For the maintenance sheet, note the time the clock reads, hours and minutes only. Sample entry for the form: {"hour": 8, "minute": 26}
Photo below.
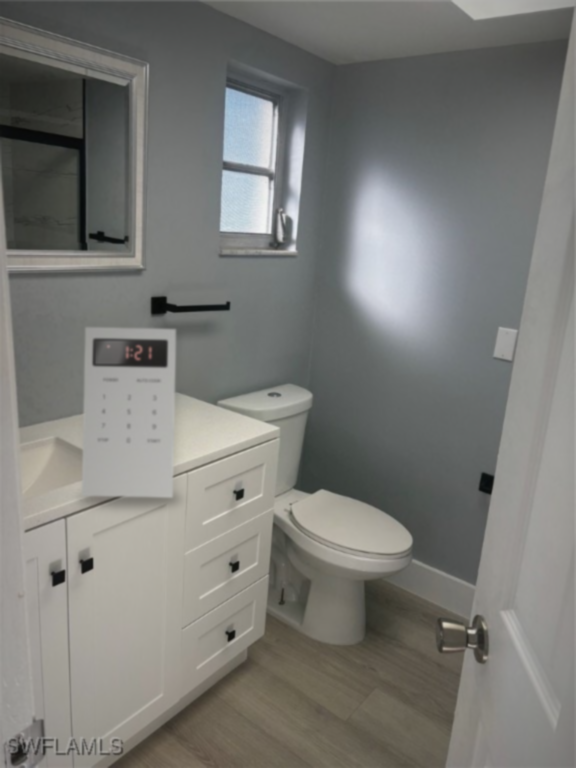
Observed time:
{"hour": 1, "minute": 21}
